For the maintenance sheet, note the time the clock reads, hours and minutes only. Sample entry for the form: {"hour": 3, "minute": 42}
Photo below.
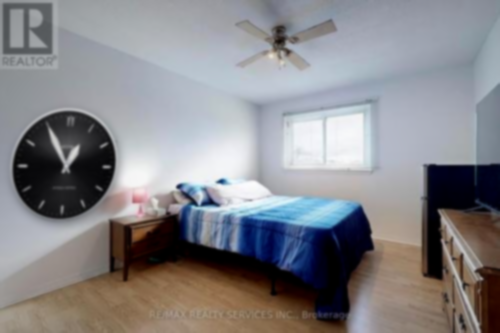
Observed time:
{"hour": 12, "minute": 55}
